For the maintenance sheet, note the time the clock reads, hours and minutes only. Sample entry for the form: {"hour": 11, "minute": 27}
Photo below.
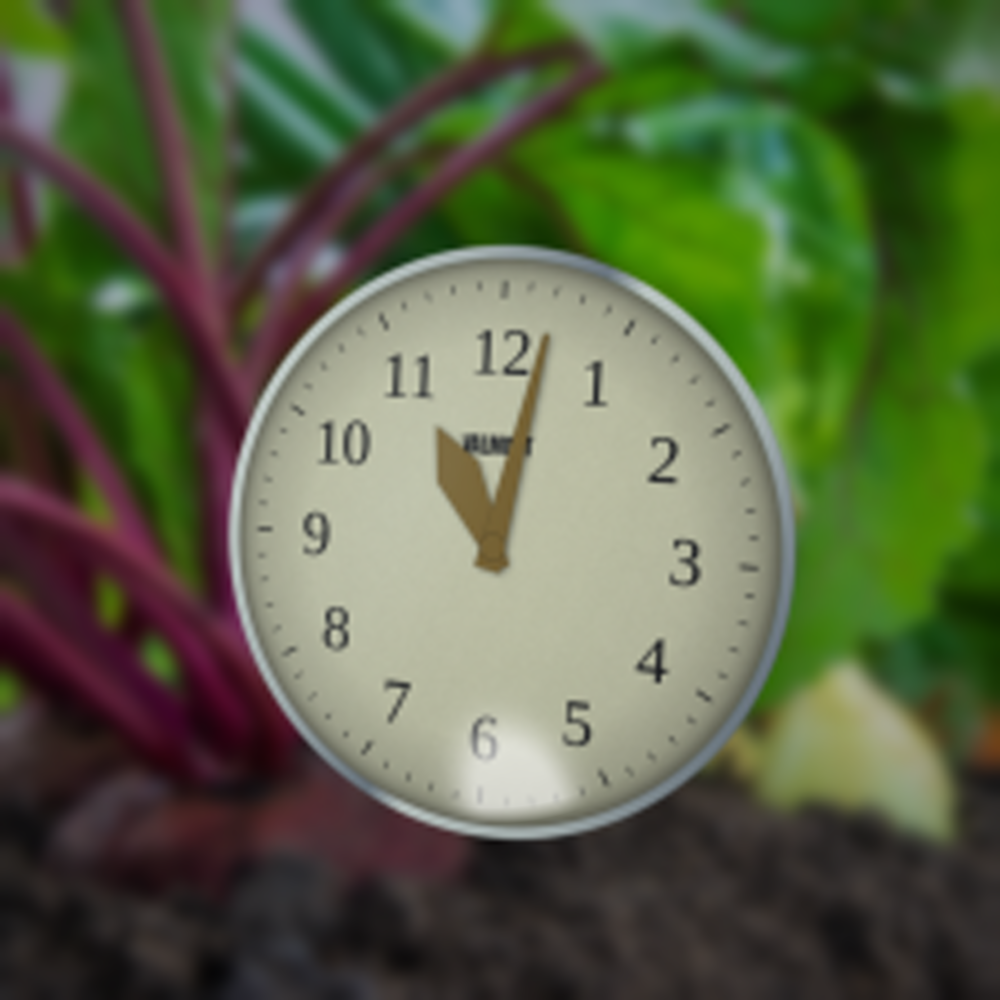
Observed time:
{"hour": 11, "minute": 2}
